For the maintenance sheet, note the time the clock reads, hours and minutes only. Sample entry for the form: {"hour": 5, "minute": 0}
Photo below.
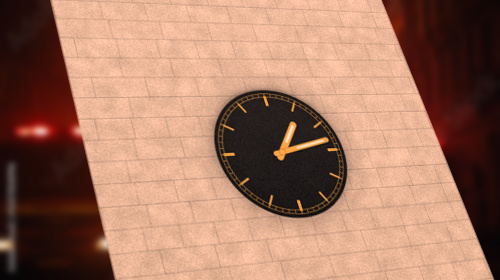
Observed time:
{"hour": 1, "minute": 13}
